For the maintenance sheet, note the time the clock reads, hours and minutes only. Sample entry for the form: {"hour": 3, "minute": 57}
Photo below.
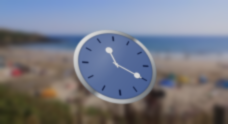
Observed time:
{"hour": 11, "minute": 20}
